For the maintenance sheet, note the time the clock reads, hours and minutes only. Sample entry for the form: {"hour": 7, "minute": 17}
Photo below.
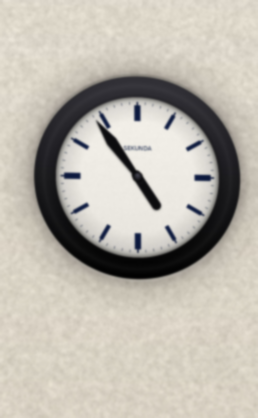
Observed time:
{"hour": 4, "minute": 54}
